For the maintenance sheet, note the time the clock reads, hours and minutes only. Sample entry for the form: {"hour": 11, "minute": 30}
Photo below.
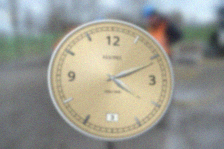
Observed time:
{"hour": 4, "minute": 11}
